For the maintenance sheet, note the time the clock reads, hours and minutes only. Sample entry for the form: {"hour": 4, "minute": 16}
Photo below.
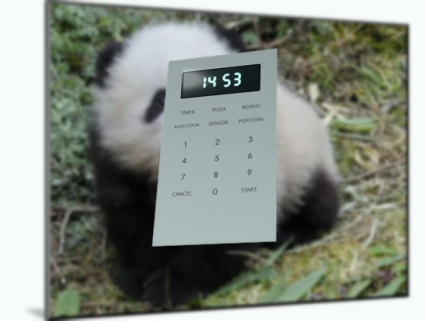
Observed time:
{"hour": 14, "minute": 53}
